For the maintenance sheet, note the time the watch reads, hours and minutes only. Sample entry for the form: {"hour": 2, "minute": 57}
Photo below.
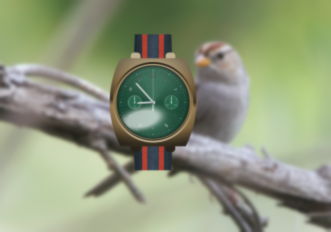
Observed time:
{"hour": 8, "minute": 53}
